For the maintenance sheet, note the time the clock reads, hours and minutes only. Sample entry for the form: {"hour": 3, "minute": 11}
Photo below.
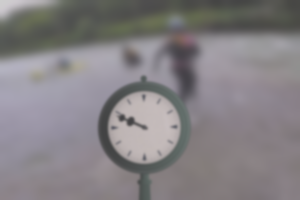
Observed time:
{"hour": 9, "minute": 49}
